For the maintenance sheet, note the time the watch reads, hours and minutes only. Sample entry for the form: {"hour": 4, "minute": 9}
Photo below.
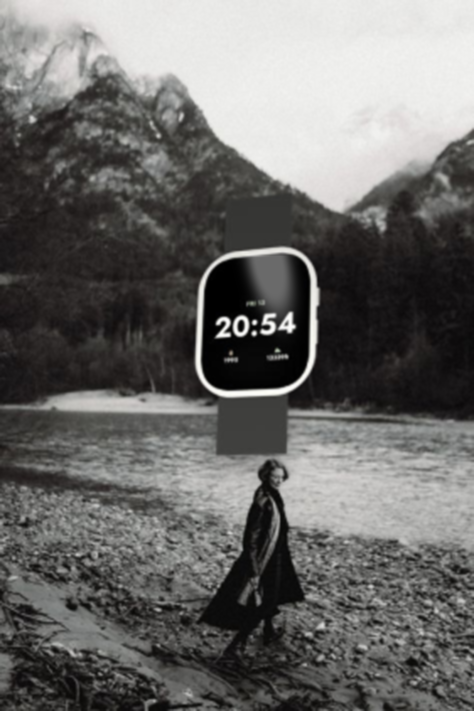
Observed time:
{"hour": 20, "minute": 54}
